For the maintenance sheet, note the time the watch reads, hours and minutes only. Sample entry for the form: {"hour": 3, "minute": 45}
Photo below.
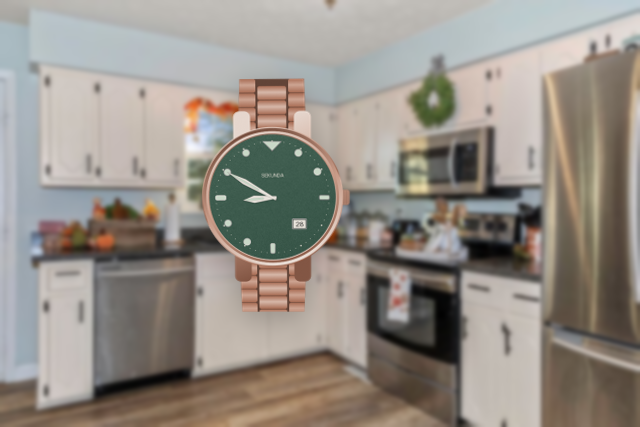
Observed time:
{"hour": 8, "minute": 50}
